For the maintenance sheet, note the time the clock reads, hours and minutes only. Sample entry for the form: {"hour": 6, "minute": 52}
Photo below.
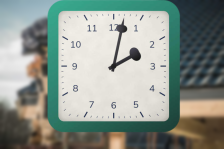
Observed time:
{"hour": 2, "minute": 2}
